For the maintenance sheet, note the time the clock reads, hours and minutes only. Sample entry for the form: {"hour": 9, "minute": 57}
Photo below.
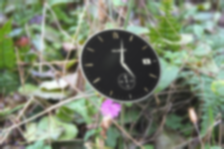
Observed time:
{"hour": 5, "minute": 2}
